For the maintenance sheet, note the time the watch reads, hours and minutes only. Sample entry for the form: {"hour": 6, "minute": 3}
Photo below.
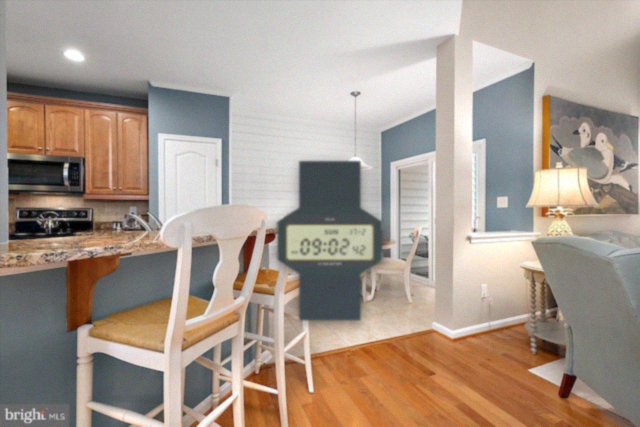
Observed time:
{"hour": 9, "minute": 2}
